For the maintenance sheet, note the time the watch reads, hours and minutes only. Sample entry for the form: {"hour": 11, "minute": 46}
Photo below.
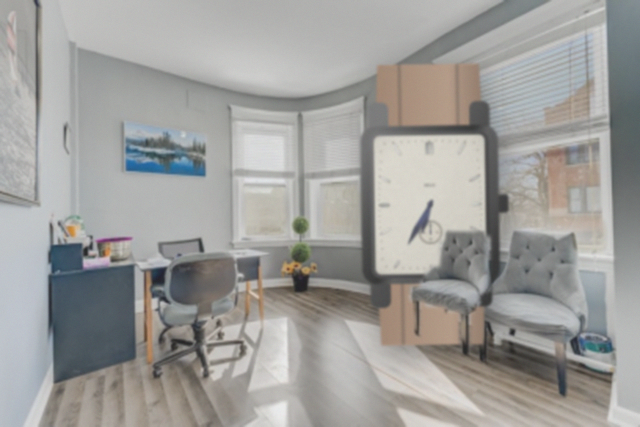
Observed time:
{"hour": 6, "minute": 35}
